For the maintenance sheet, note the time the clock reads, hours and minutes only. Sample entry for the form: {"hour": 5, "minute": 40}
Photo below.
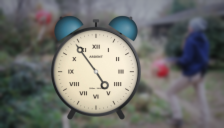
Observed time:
{"hour": 4, "minute": 54}
